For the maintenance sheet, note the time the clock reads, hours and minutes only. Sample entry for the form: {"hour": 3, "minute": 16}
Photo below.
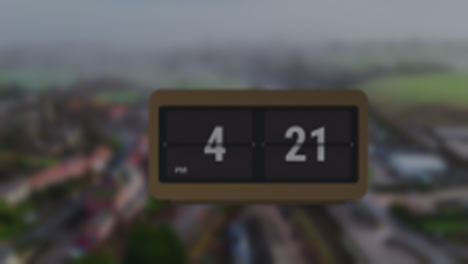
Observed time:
{"hour": 4, "minute": 21}
